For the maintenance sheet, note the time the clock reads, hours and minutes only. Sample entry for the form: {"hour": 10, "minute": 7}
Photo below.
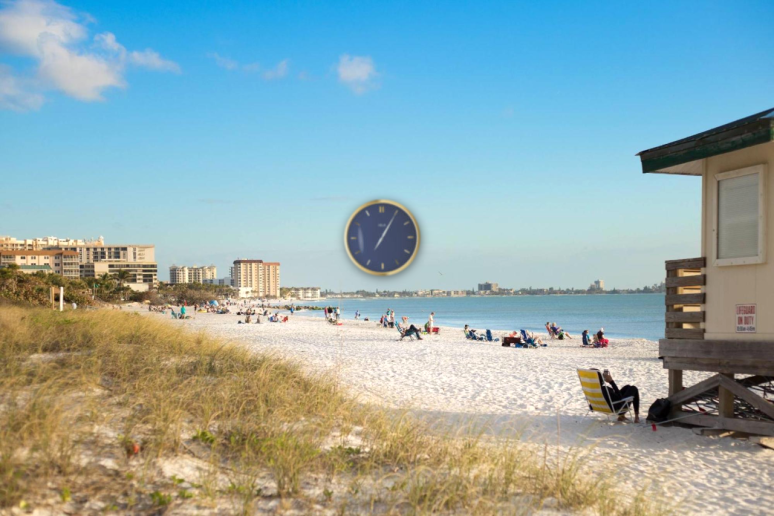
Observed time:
{"hour": 7, "minute": 5}
